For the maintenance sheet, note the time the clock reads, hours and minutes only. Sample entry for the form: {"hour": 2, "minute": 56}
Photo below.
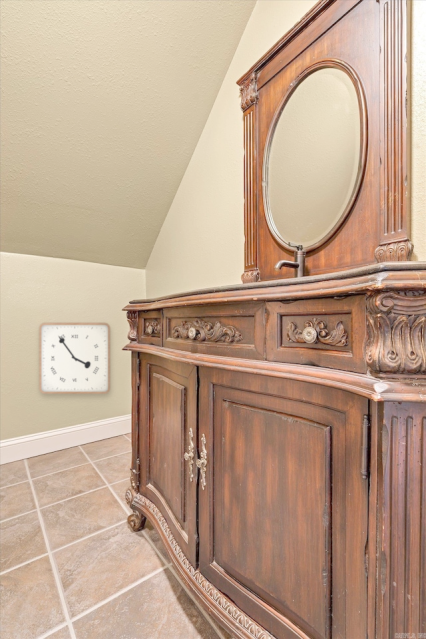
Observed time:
{"hour": 3, "minute": 54}
